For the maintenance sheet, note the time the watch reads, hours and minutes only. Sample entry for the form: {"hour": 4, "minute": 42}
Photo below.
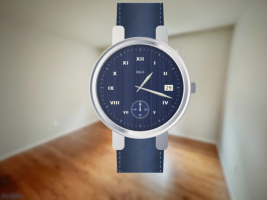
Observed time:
{"hour": 1, "minute": 18}
